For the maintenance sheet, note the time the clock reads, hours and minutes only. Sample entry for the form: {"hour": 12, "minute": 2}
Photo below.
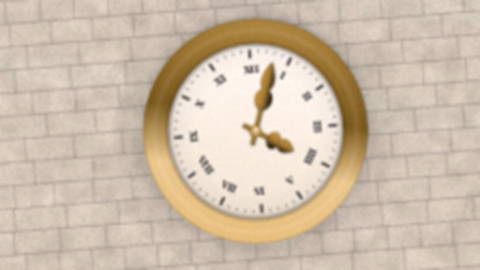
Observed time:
{"hour": 4, "minute": 3}
